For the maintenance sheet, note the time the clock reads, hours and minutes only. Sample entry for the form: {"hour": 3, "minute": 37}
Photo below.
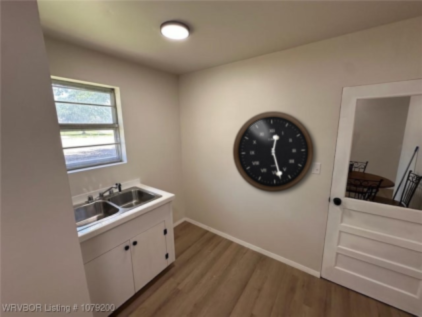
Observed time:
{"hour": 12, "minute": 28}
